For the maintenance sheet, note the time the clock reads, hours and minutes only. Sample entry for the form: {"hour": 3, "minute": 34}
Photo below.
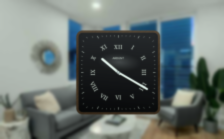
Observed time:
{"hour": 10, "minute": 20}
